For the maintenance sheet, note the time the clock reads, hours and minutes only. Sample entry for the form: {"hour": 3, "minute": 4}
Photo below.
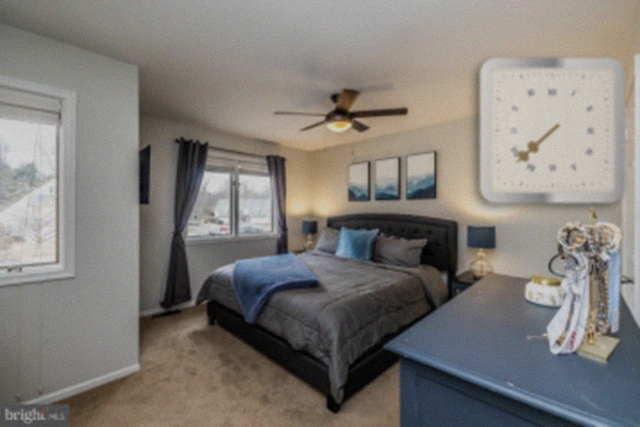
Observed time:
{"hour": 7, "minute": 38}
